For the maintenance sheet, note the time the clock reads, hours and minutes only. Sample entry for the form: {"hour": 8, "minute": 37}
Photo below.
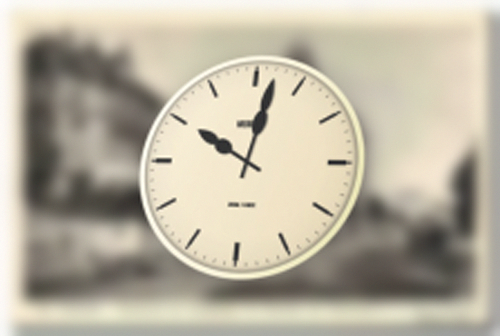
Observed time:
{"hour": 10, "minute": 2}
